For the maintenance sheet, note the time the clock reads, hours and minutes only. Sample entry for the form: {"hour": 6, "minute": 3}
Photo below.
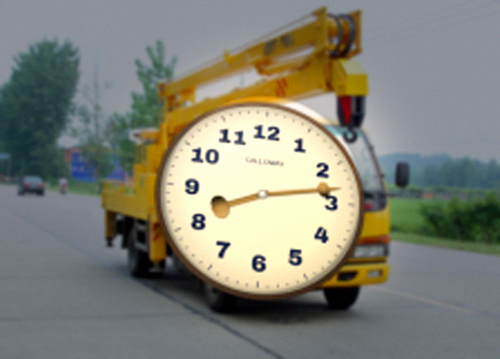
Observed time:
{"hour": 8, "minute": 13}
